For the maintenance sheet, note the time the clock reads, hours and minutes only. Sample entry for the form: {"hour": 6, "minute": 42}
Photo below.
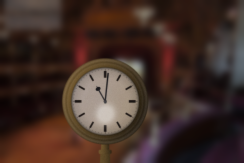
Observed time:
{"hour": 11, "minute": 1}
